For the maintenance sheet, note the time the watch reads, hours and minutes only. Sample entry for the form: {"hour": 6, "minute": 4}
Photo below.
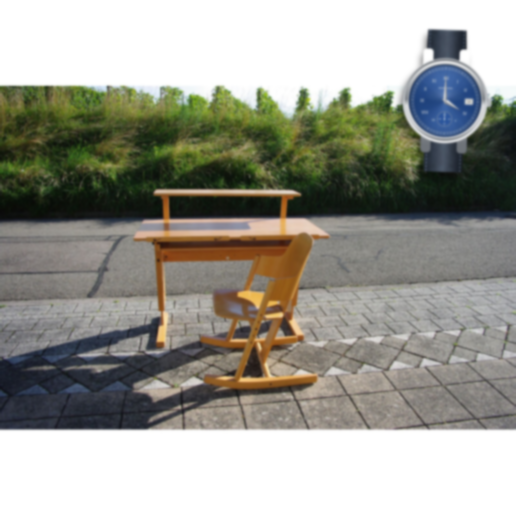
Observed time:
{"hour": 4, "minute": 0}
